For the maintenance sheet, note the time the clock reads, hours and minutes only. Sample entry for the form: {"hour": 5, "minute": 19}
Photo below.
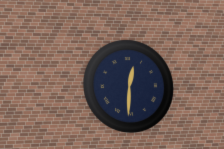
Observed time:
{"hour": 12, "minute": 31}
